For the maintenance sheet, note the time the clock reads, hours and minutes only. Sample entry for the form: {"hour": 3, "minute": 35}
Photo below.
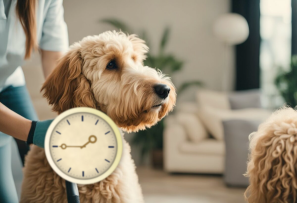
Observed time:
{"hour": 1, "minute": 45}
